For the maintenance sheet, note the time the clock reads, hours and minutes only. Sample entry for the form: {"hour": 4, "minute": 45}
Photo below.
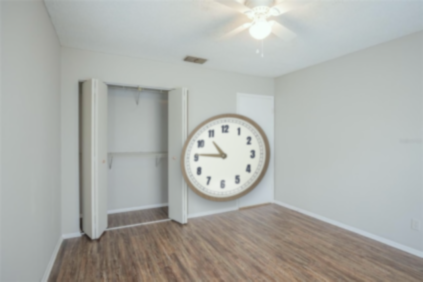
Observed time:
{"hour": 10, "minute": 46}
